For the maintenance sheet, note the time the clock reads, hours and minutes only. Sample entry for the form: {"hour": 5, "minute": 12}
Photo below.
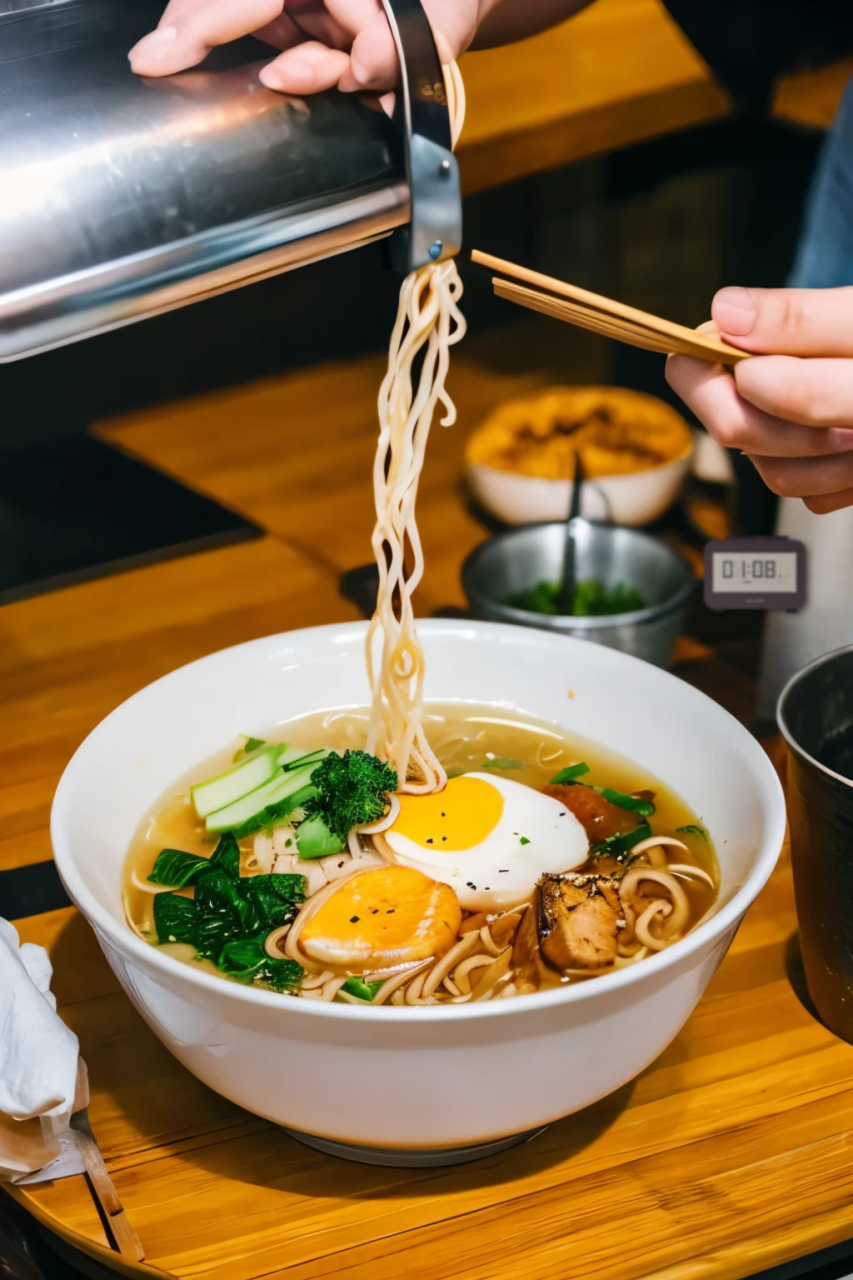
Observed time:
{"hour": 1, "minute": 8}
